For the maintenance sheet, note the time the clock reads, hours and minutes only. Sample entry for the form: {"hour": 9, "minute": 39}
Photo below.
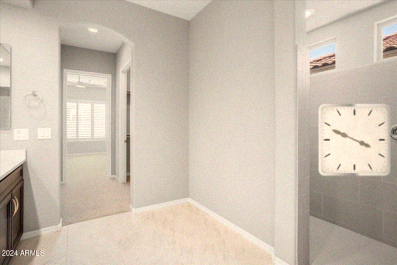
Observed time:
{"hour": 3, "minute": 49}
